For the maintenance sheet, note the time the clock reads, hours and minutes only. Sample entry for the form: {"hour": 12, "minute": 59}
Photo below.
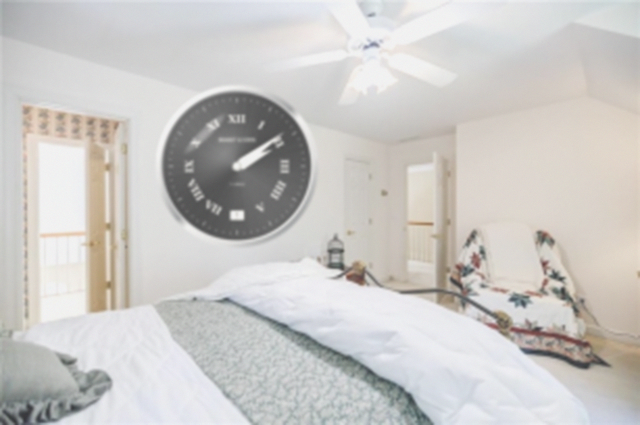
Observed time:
{"hour": 2, "minute": 9}
